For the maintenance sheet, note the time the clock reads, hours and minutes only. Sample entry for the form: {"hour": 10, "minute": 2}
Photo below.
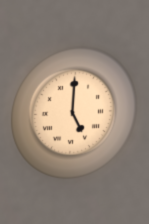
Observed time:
{"hour": 5, "minute": 0}
